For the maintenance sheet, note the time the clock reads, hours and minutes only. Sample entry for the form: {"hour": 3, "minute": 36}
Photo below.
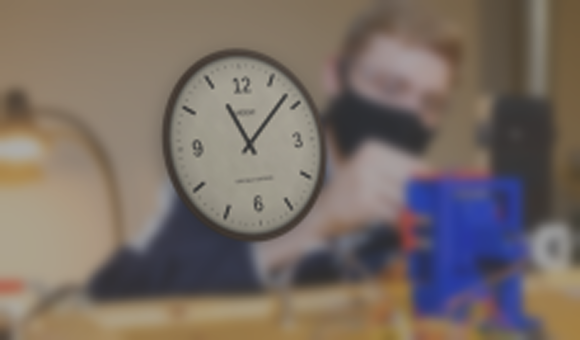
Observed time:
{"hour": 11, "minute": 8}
